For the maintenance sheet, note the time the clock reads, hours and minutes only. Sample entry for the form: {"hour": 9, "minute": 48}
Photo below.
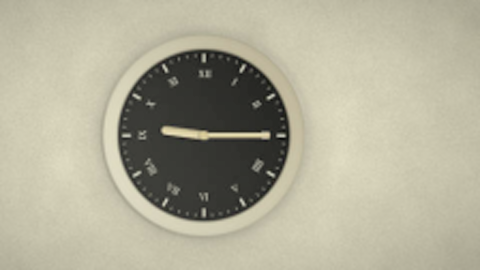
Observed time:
{"hour": 9, "minute": 15}
